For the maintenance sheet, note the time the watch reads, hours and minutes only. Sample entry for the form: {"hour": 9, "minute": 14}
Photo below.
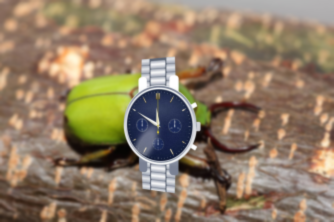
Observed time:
{"hour": 11, "minute": 50}
